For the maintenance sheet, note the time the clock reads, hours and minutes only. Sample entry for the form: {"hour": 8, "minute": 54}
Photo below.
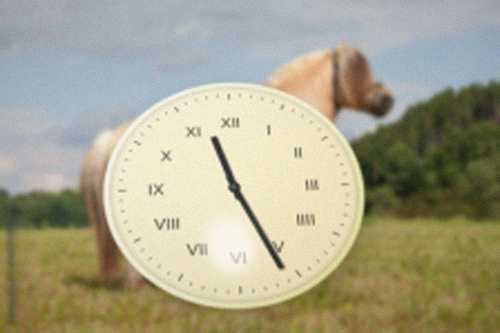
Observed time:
{"hour": 11, "minute": 26}
